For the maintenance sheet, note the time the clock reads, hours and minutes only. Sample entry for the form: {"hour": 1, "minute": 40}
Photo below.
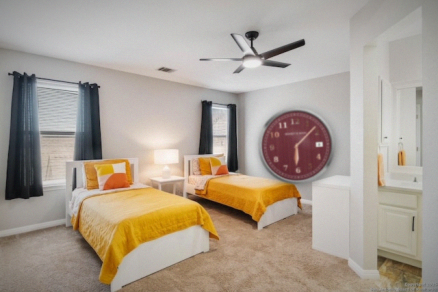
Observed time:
{"hour": 6, "minute": 8}
